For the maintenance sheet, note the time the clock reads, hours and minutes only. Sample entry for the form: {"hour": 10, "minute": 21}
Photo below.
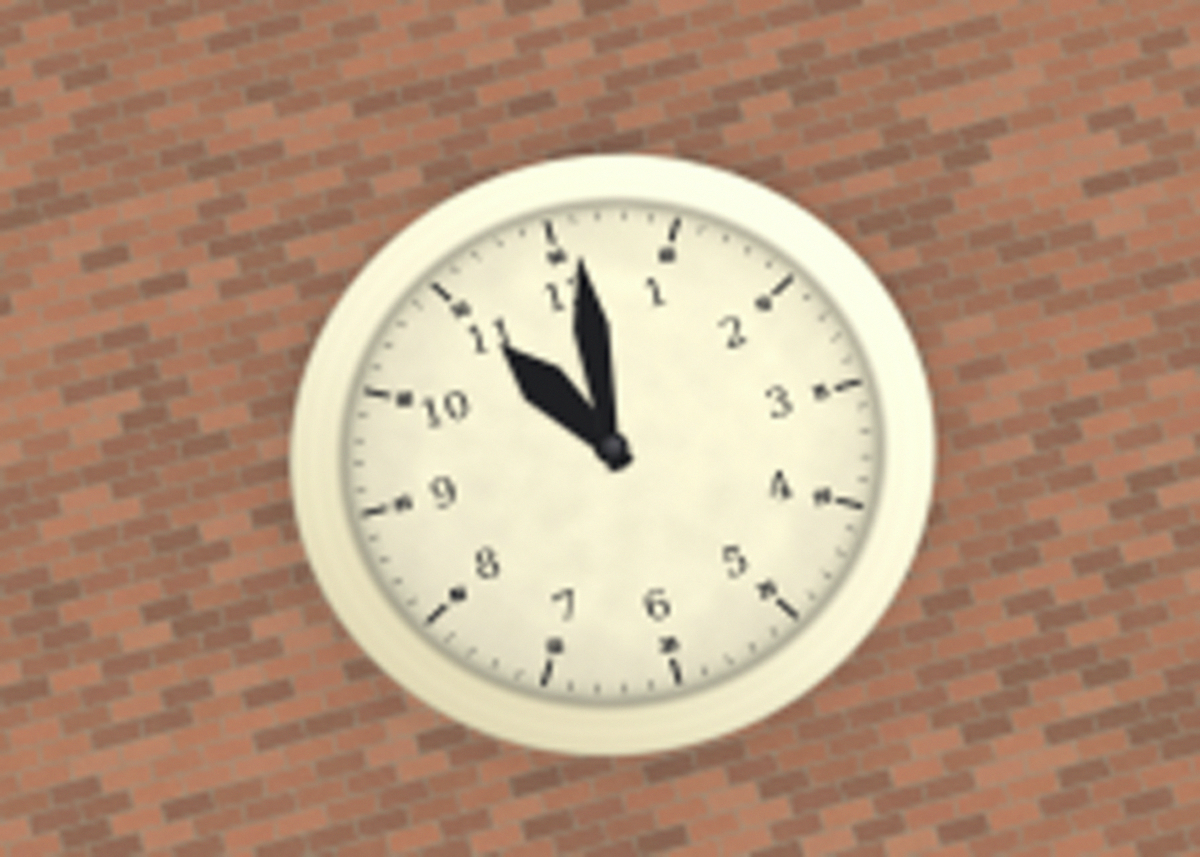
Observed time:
{"hour": 11, "minute": 1}
